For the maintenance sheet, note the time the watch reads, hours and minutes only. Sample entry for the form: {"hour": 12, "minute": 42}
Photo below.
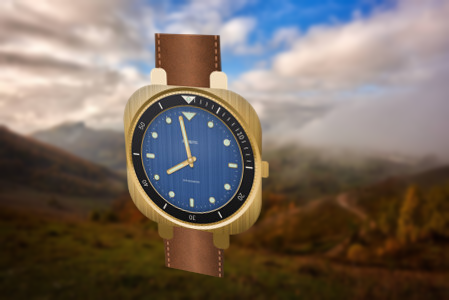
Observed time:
{"hour": 7, "minute": 58}
